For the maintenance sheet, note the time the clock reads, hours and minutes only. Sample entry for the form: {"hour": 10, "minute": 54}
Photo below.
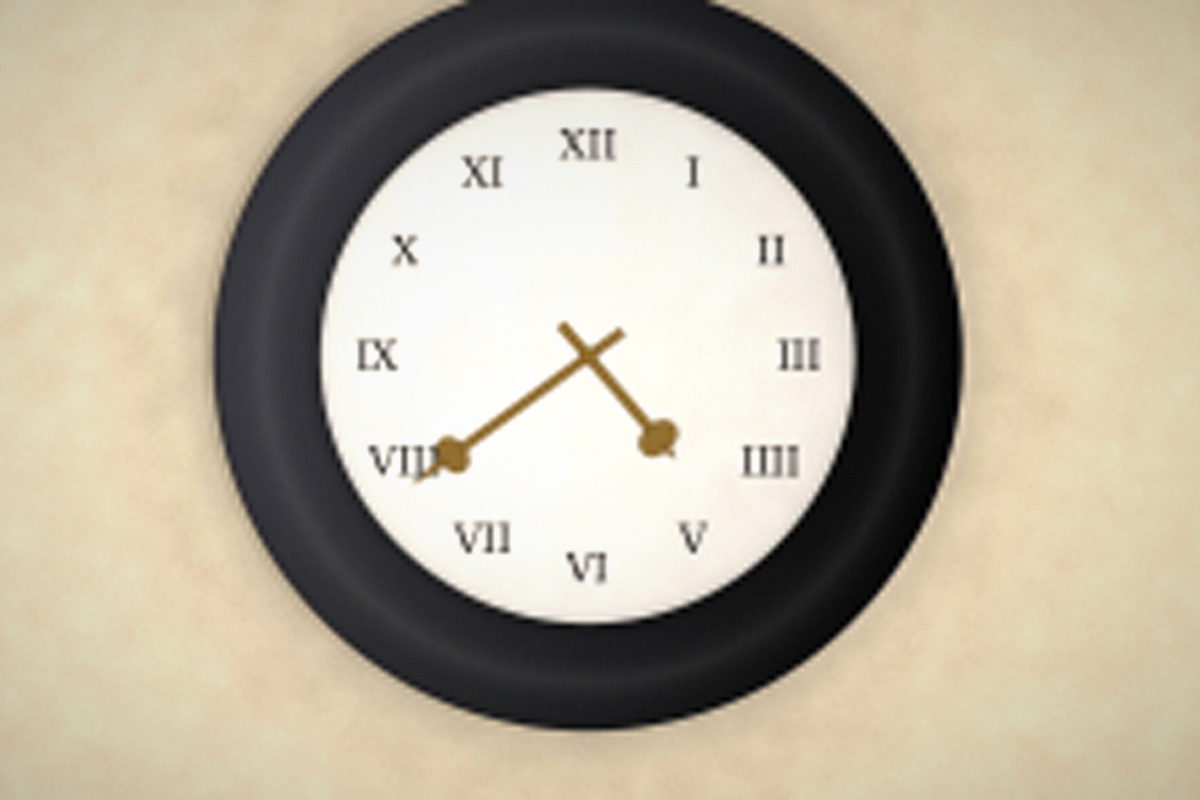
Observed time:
{"hour": 4, "minute": 39}
